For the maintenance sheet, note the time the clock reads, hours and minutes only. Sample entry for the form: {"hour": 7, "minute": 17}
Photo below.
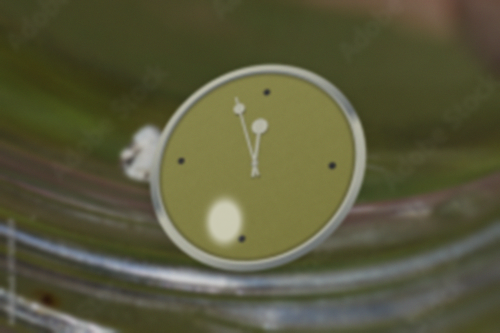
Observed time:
{"hour": 11, "minute": 56}
